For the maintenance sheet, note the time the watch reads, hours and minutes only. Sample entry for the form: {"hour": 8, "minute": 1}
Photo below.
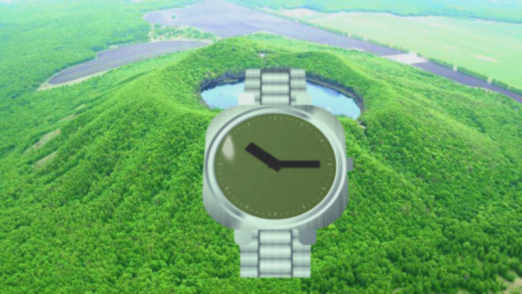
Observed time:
{"hour": 10, "minute": 15}
